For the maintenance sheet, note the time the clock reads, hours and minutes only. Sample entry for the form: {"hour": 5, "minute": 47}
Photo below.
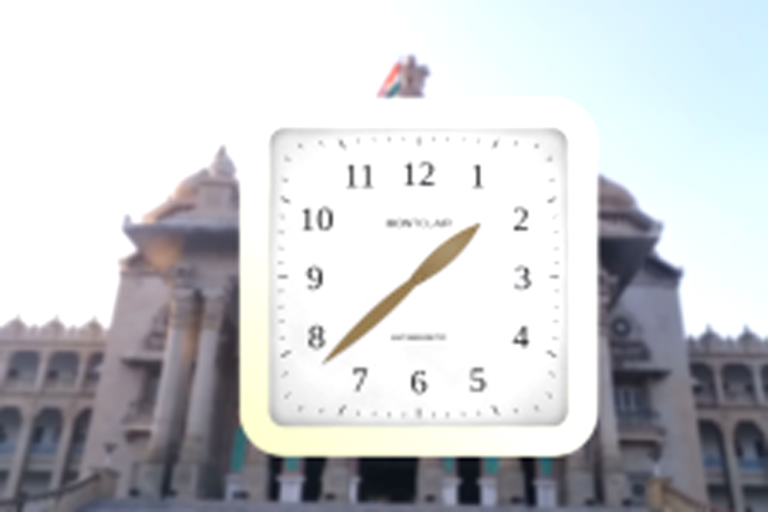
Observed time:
{"hour": 1, "minute": 38}
